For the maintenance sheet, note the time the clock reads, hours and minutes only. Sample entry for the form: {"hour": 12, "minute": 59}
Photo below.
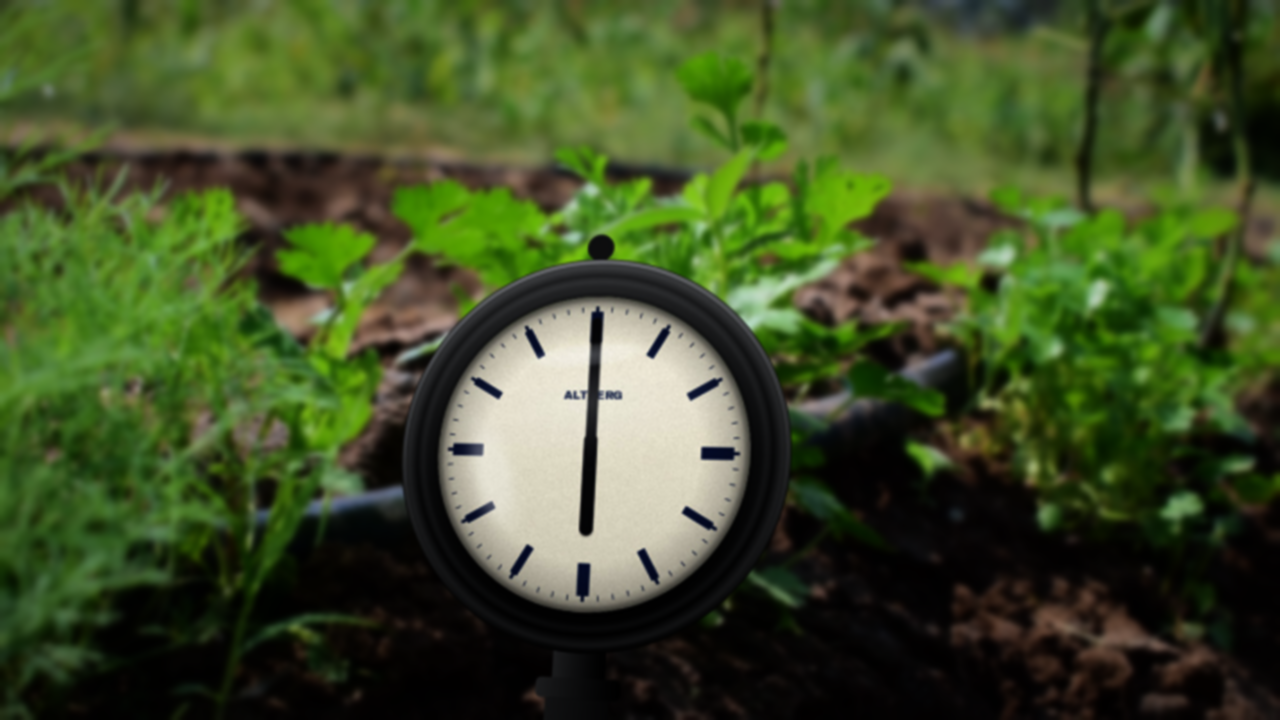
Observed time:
{"hour": 6, "minute": 0}
